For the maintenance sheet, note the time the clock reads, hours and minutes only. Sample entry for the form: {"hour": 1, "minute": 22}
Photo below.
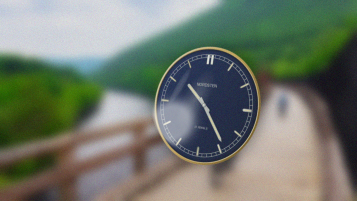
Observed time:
{"hour": 10, "minute": 24}
